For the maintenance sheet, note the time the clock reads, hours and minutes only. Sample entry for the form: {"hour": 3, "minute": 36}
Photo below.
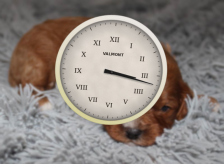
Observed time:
{"hour": 3, "minute": 17}
